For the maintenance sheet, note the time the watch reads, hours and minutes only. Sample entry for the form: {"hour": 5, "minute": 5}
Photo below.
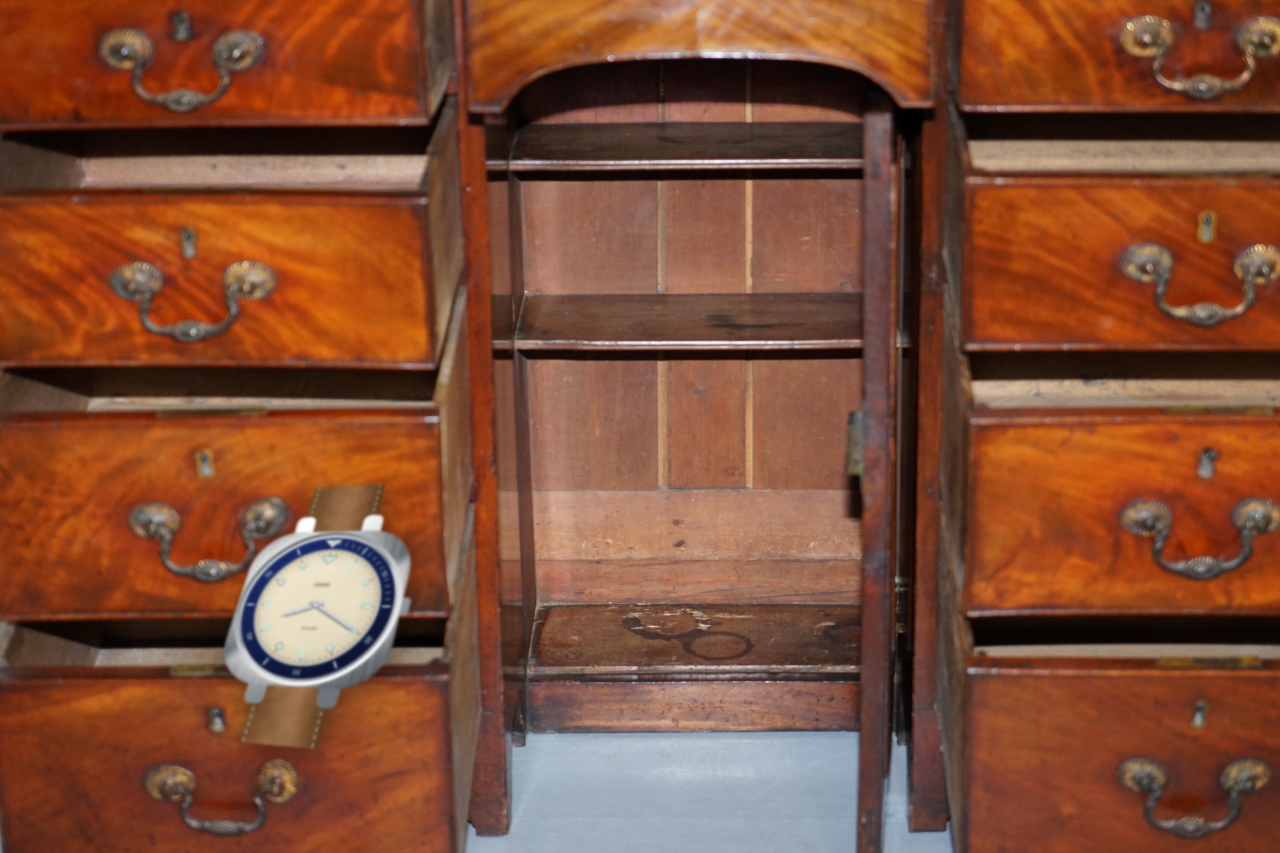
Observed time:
{"hour": 8, "minute": 20}
